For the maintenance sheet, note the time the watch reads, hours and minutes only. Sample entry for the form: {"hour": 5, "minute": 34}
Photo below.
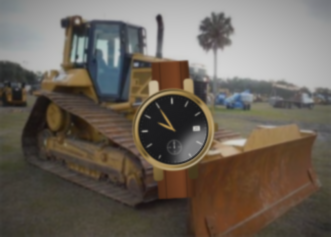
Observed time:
{"hour": 9, "minute": 55}
